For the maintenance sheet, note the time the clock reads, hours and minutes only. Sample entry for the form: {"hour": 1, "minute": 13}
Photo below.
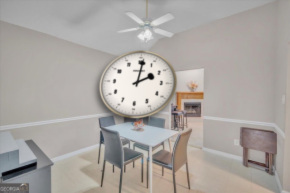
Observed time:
{"hour": 2, "minute": 1}
